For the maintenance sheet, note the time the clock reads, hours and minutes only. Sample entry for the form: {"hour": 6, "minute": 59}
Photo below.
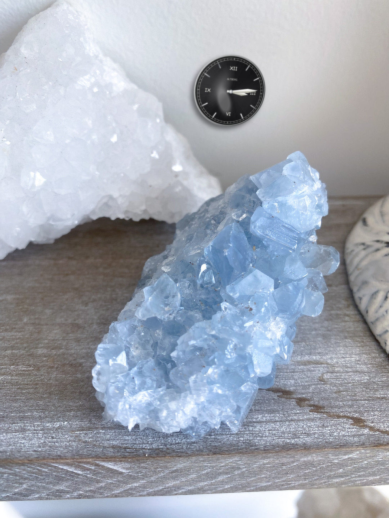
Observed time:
{"hour": 3, "minute": 14}
